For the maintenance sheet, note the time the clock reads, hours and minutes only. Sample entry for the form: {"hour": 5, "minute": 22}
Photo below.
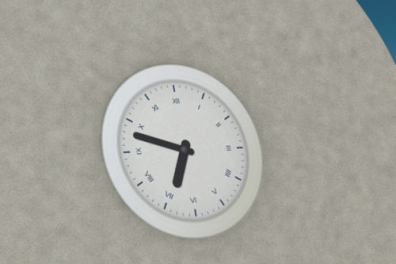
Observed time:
{"hour": 6, "minute": 48}
